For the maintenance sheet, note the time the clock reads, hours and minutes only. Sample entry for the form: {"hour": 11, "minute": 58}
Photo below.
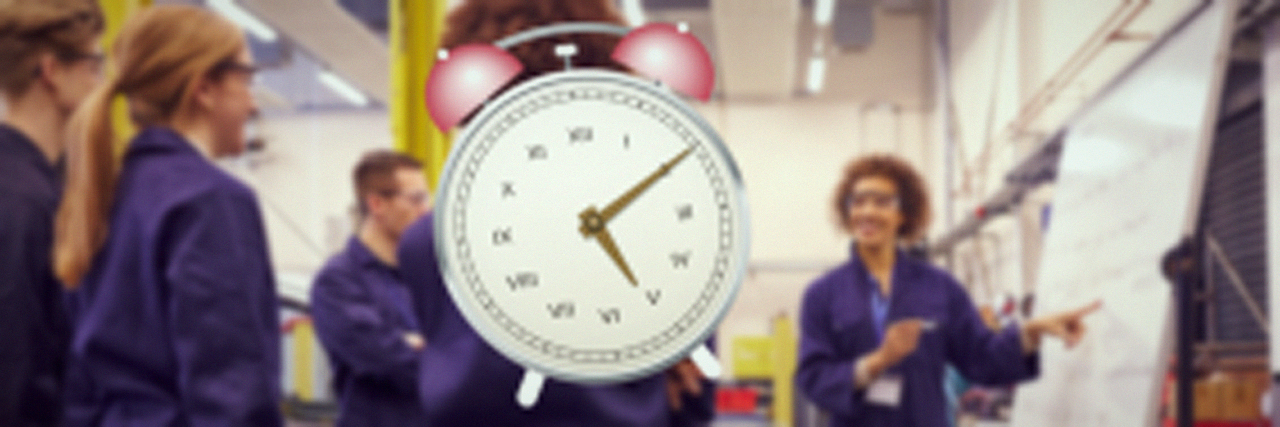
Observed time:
{"hour": 5, "minute": 10}
